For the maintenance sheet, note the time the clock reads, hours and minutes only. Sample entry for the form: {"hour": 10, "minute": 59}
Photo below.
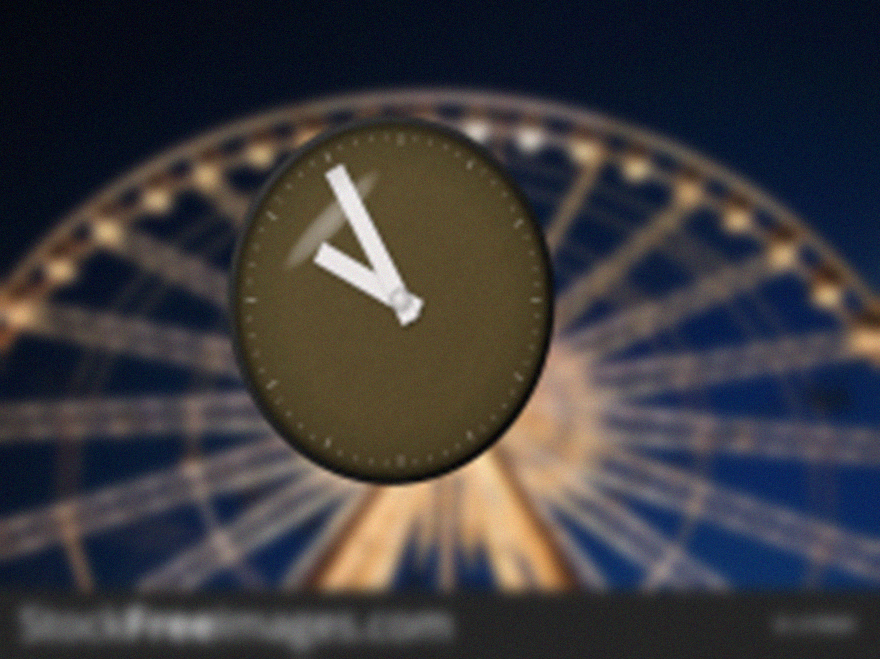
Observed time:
{"hour": 9, "minute": 55}
